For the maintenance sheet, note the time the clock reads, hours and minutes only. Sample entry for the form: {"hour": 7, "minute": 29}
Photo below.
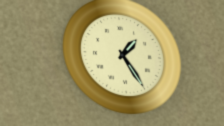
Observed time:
{"hour": 1, "minute": 25}
